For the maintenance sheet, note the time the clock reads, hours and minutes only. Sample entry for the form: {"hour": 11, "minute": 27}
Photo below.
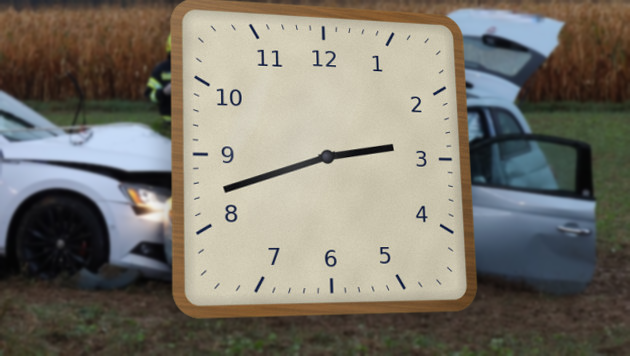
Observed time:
{"hour": 2, "minute": 42}
